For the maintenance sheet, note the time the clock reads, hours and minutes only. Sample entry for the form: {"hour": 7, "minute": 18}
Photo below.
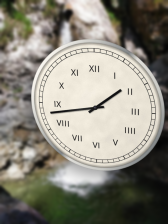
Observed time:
{"hour": 1, "minute": 43}
